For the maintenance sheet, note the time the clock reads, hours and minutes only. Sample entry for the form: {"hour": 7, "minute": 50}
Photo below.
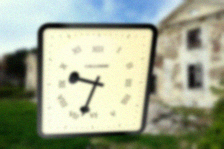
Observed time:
{"hour": 9, "minute": 33}
